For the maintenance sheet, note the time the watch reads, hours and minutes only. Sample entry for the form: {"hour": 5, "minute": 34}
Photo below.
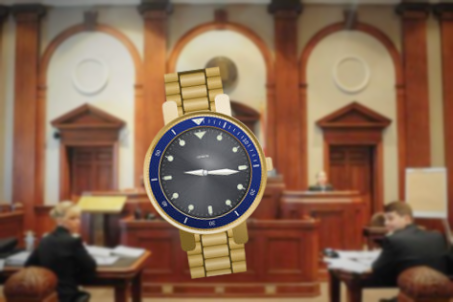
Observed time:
{"hour": 9, "minute": 16}
